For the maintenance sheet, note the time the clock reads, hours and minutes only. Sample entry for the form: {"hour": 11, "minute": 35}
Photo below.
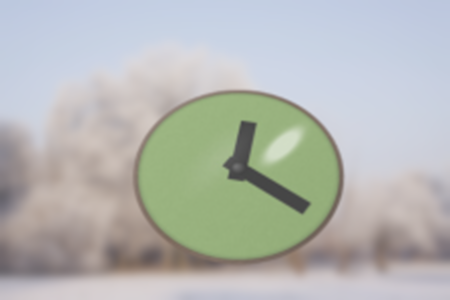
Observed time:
{"hour": 12, "minute": 21}
